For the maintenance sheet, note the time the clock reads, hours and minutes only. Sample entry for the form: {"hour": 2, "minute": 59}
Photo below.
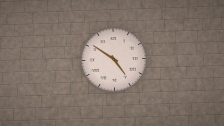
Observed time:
{"hour": 4, "minute": 51}
